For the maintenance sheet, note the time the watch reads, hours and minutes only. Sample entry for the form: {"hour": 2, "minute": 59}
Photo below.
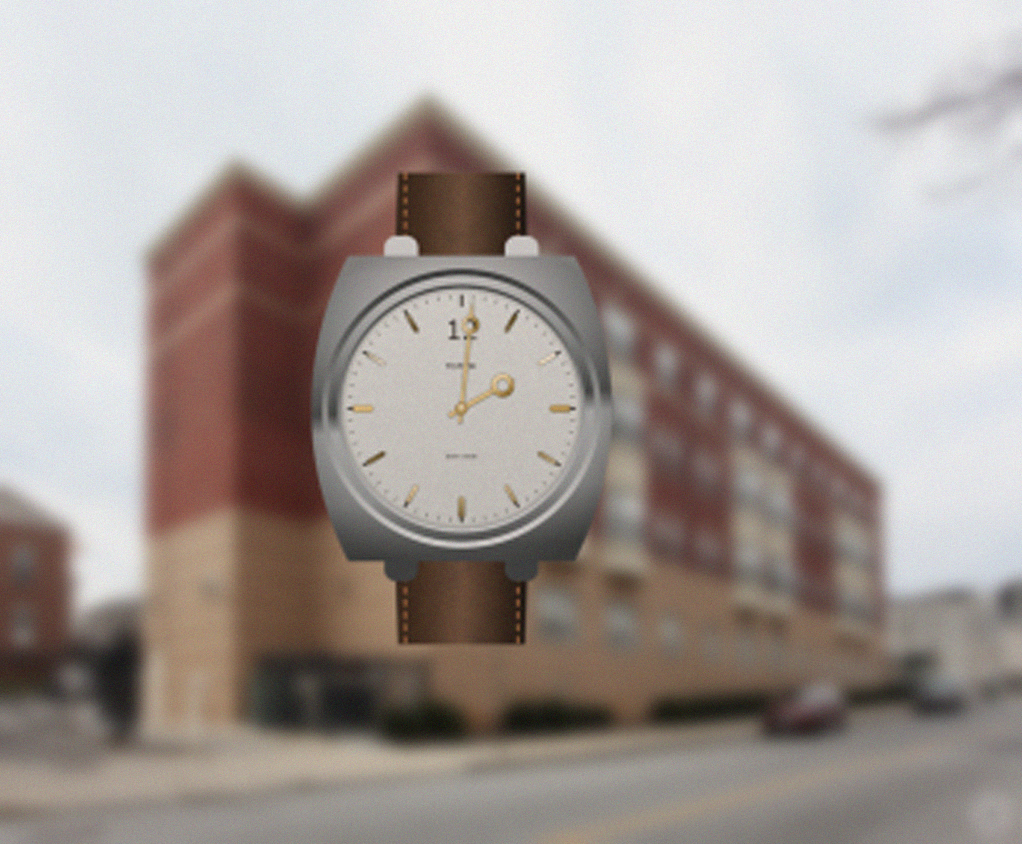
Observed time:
{"hour": 2, "minute": 1}
